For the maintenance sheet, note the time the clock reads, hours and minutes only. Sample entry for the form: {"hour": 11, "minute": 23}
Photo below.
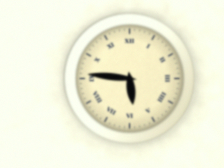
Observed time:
{"hour": 5, "minute": 46}
